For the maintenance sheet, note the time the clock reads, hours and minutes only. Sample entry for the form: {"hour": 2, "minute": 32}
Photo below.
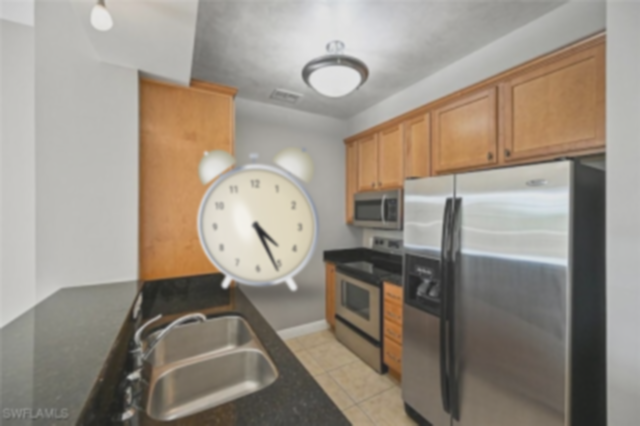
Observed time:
{"hour": 4, "minute": 26}
